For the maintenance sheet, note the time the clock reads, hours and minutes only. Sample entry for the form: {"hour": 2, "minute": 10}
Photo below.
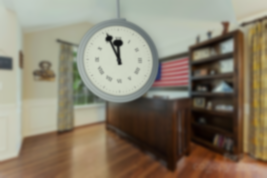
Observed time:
{"hour": 11, "minute": 56}
